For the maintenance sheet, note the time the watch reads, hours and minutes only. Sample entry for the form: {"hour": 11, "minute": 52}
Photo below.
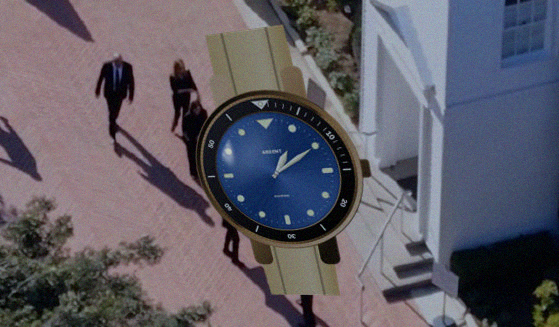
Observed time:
{"hour": 1, "minute": 10}
